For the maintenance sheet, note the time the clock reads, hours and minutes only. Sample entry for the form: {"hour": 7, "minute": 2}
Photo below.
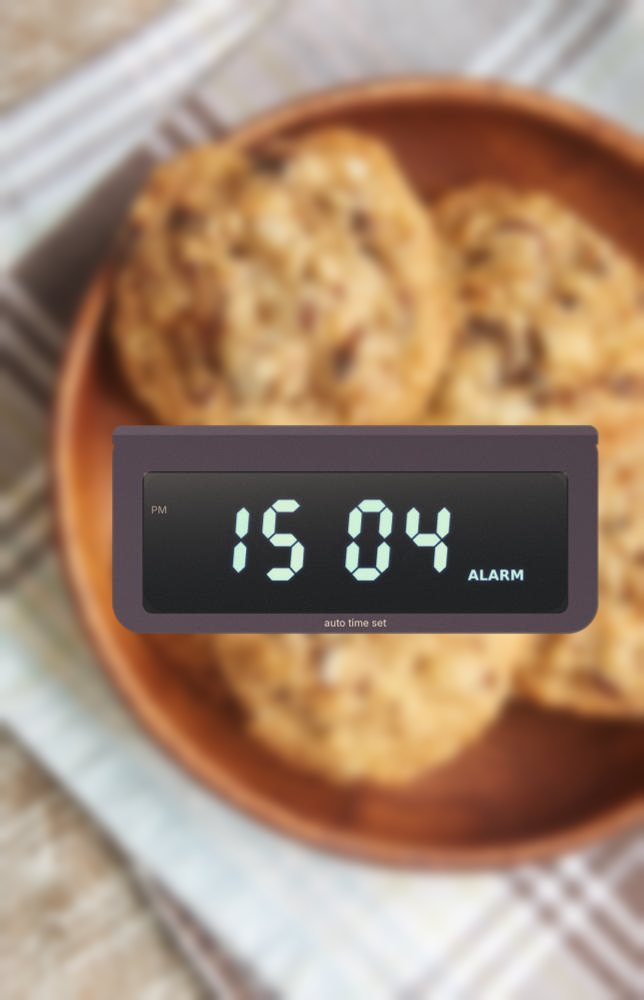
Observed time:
{"hour": 15, "minute": 4}
